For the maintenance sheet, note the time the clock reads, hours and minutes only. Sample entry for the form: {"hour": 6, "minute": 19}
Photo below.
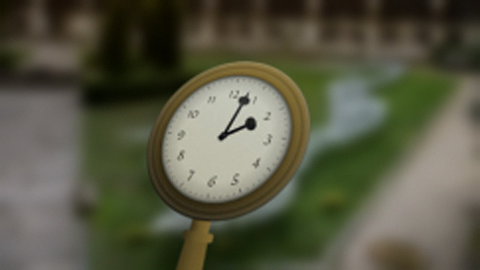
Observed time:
{"hour": 2, "minute": 3}
